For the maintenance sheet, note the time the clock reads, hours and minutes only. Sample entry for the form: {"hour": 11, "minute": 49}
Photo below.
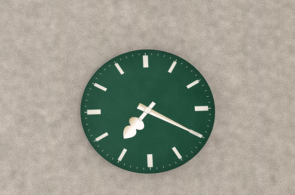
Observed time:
{"hour": 7, "minute": 20}
